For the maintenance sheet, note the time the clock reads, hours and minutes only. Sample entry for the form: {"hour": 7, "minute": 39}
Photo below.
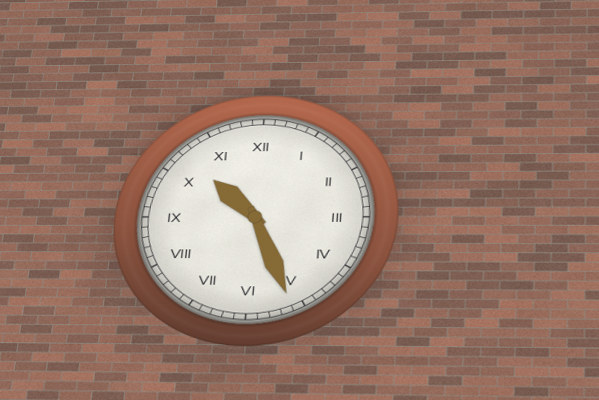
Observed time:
{"hour": 10, "minute": 26}
